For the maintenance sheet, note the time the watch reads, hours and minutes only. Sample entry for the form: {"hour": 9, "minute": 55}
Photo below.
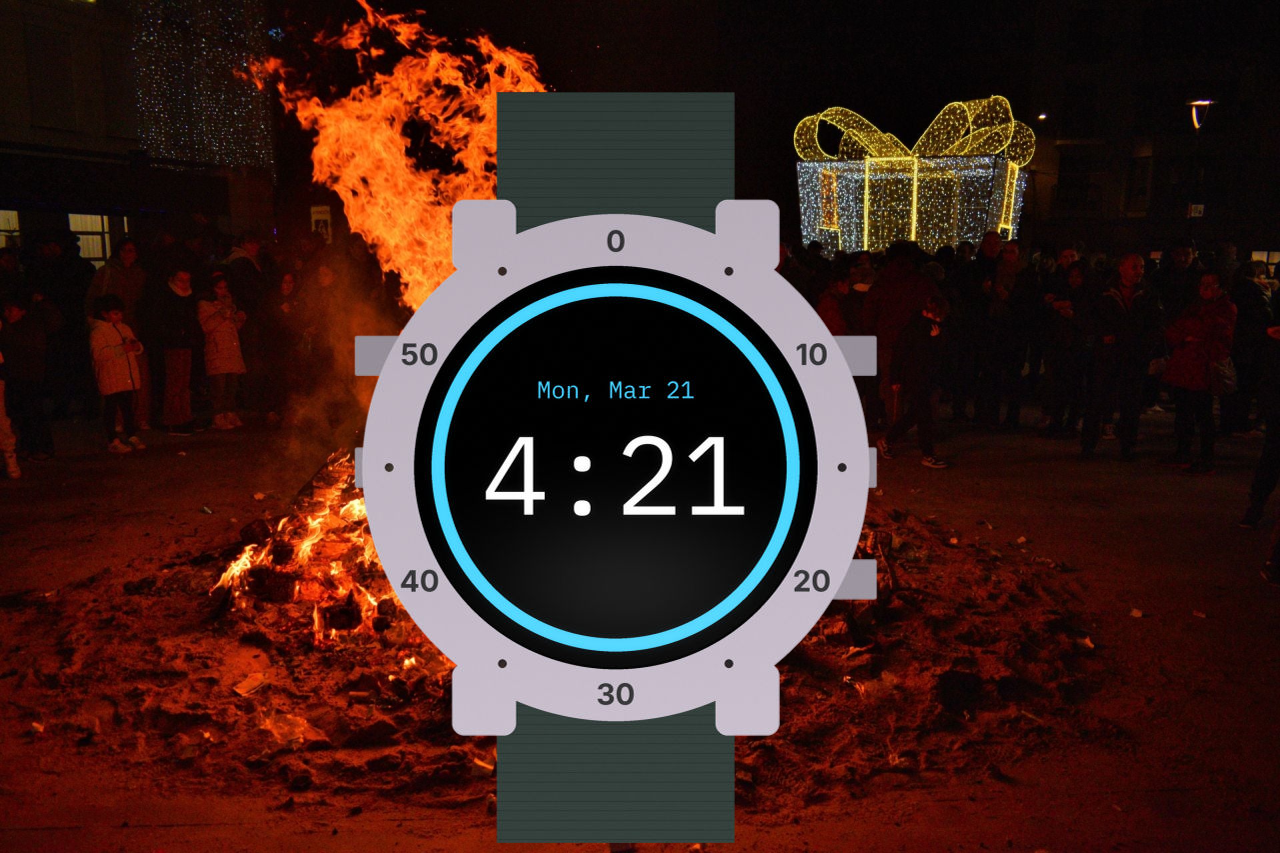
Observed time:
{"hour": 4, "minute": 21}
